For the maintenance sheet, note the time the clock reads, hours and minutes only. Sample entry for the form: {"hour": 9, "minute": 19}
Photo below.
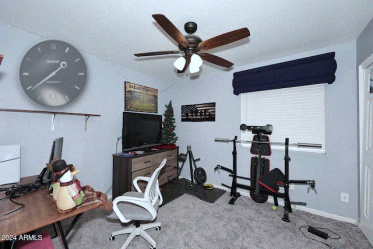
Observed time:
{"hour": 1, "minute": 39}
